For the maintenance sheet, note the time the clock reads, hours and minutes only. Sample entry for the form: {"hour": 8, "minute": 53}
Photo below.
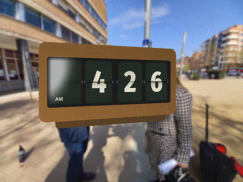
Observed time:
{"hour": 4, "minute": 26}
